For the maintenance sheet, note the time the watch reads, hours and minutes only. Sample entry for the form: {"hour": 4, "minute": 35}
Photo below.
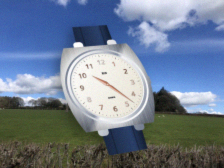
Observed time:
{"hour": 10, "minute": 23}
